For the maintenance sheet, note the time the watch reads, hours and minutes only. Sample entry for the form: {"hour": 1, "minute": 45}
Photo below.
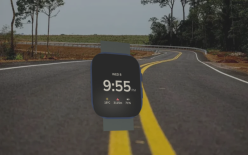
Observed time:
{"hour": 9, "minute": 55}
